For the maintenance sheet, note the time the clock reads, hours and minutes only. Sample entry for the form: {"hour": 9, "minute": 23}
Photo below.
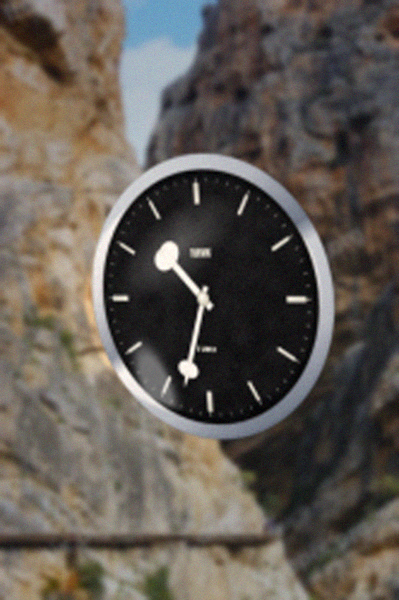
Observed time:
{"hour": 10, "minute": 33}
